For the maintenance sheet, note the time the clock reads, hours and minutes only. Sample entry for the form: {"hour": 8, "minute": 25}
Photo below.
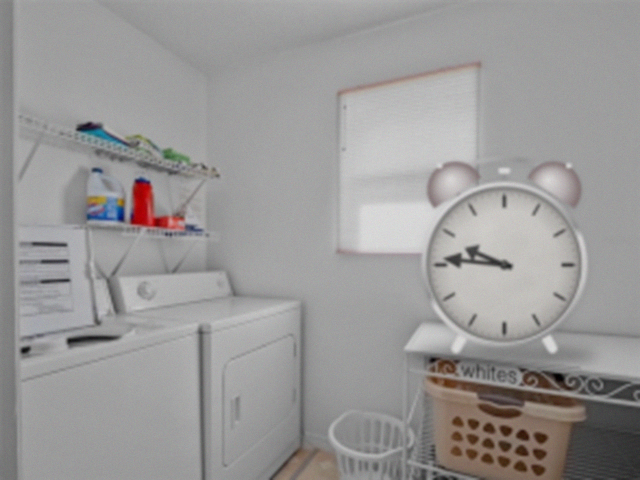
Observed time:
{"hour": 9, "minute": 46}
